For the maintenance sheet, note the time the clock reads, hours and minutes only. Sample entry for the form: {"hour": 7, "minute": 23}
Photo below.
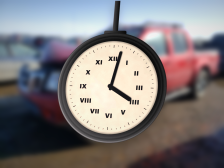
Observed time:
{"hour": 4, "minute": 2}
